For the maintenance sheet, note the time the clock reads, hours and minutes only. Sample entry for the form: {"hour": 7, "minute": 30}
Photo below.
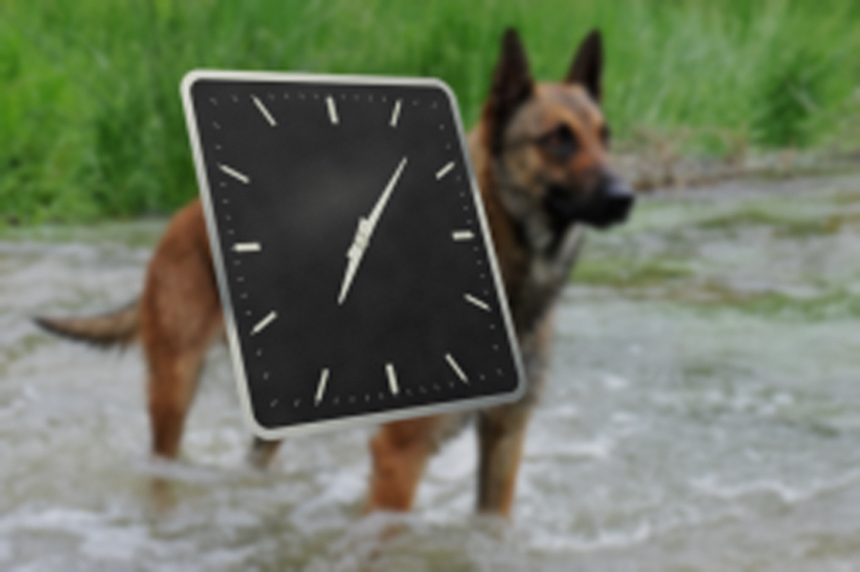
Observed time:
{"hour": 7, "minute": 7}
